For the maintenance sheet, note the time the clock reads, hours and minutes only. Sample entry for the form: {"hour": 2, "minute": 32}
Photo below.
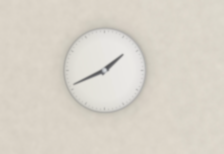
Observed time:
{"hour": 1, "minute": 41}
